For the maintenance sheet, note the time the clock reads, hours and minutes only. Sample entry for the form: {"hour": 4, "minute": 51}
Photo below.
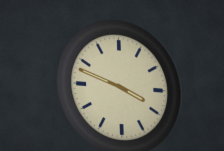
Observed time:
{"hour": 3, "minute": 48}
